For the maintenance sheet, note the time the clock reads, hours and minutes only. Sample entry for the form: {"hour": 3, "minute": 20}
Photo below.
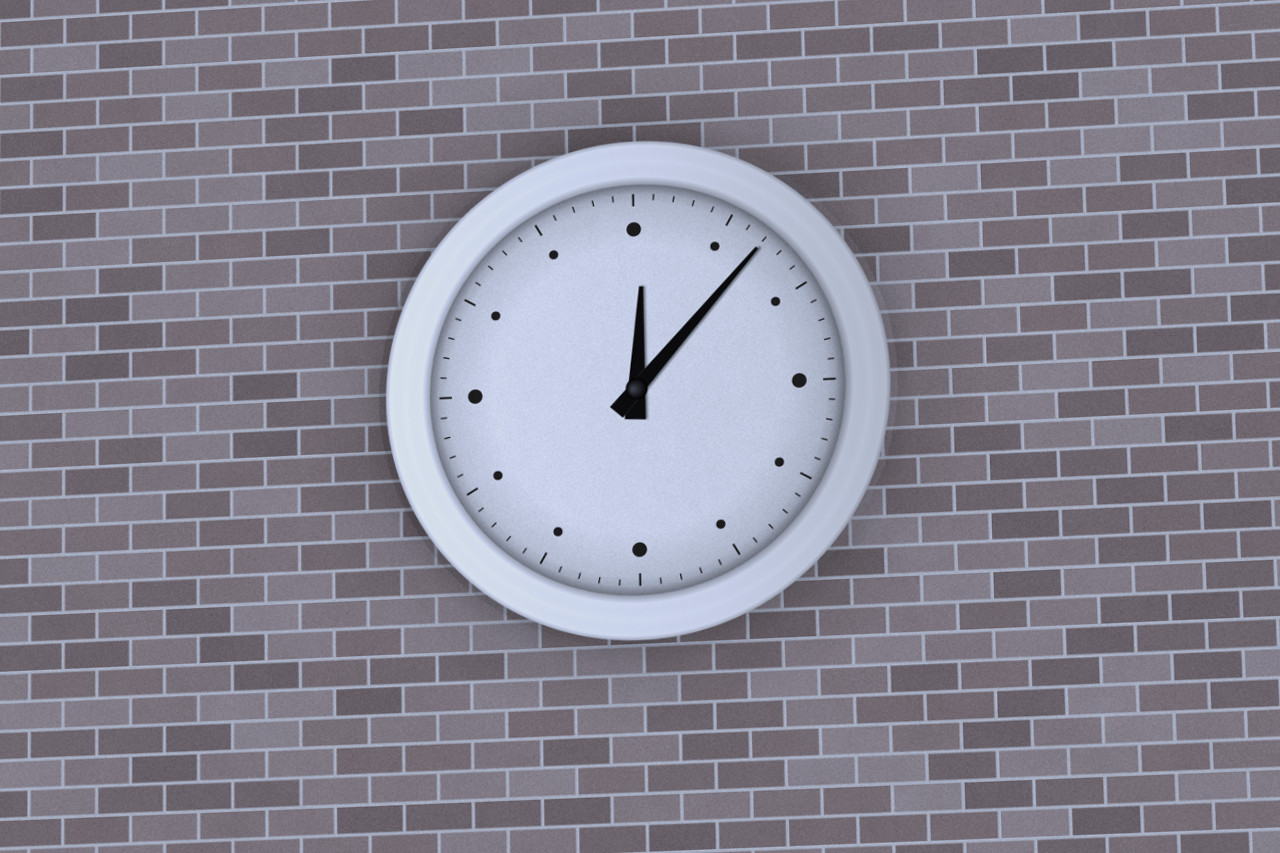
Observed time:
{"hour": 12, "minute": 7}
